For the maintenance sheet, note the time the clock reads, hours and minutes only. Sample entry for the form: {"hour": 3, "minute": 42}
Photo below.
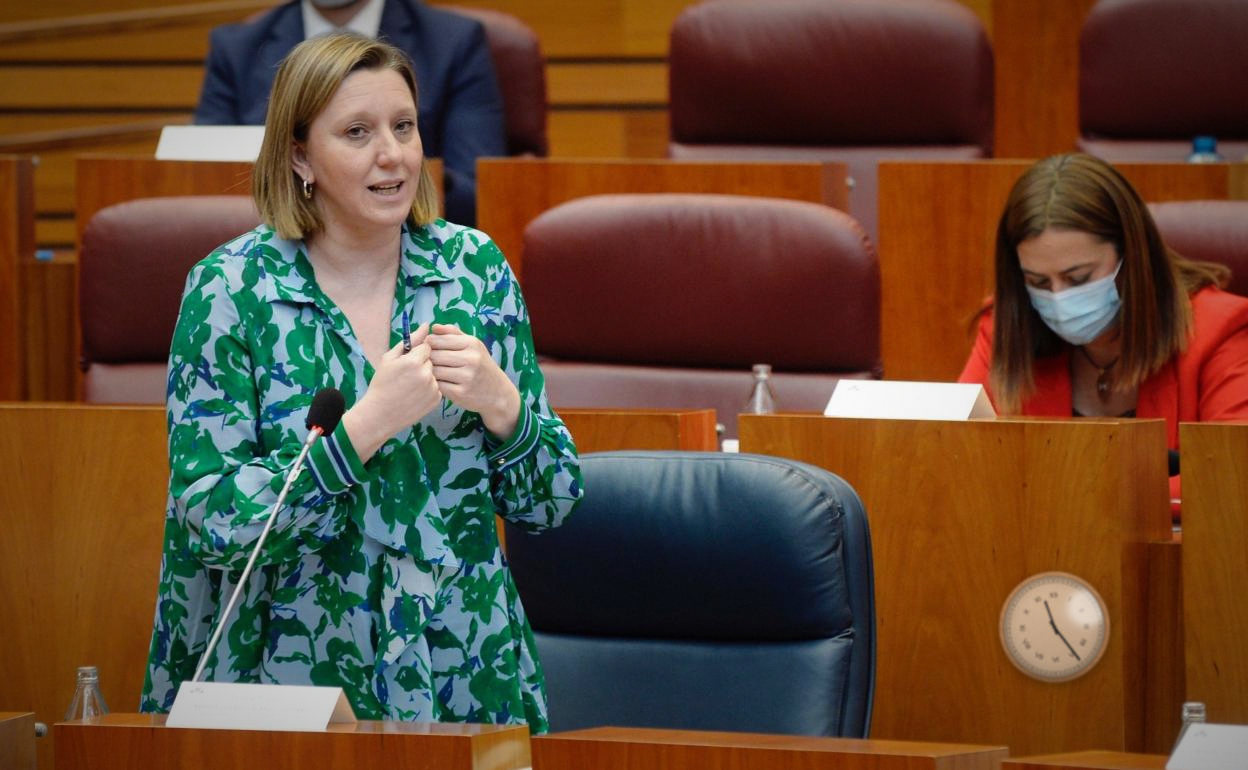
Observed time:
{"hour": 11, "minute": 24}
